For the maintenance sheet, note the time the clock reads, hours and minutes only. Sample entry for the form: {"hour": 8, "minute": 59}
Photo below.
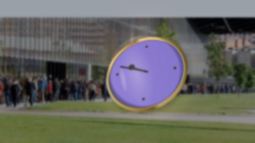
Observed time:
{"hour": 9, "minute": 48}
